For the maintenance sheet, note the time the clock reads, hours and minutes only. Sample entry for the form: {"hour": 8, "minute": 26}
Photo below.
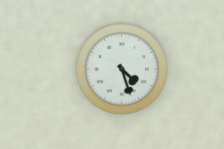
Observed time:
{"hour": 4, "minute": 27}
